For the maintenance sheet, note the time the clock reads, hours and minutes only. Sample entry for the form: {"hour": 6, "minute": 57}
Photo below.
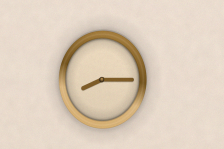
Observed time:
{"hour": 8, "minute": 15}
